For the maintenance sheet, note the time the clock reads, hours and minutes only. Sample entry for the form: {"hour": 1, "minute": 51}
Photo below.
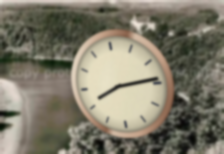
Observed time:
{"hour": 8, "minute": 14}
